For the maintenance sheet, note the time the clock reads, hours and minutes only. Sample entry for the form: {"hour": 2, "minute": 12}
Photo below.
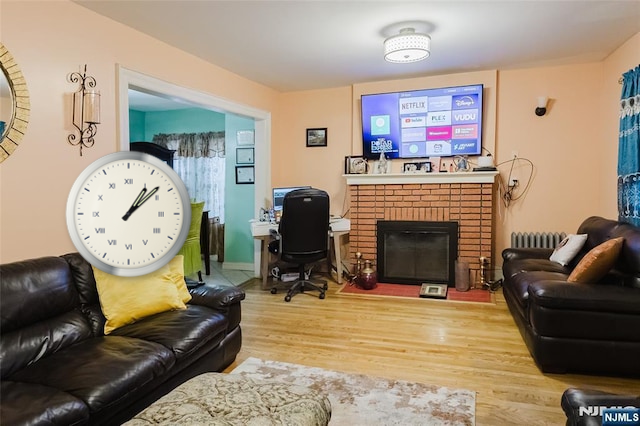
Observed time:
{"hour": 1, "minute": 8}
